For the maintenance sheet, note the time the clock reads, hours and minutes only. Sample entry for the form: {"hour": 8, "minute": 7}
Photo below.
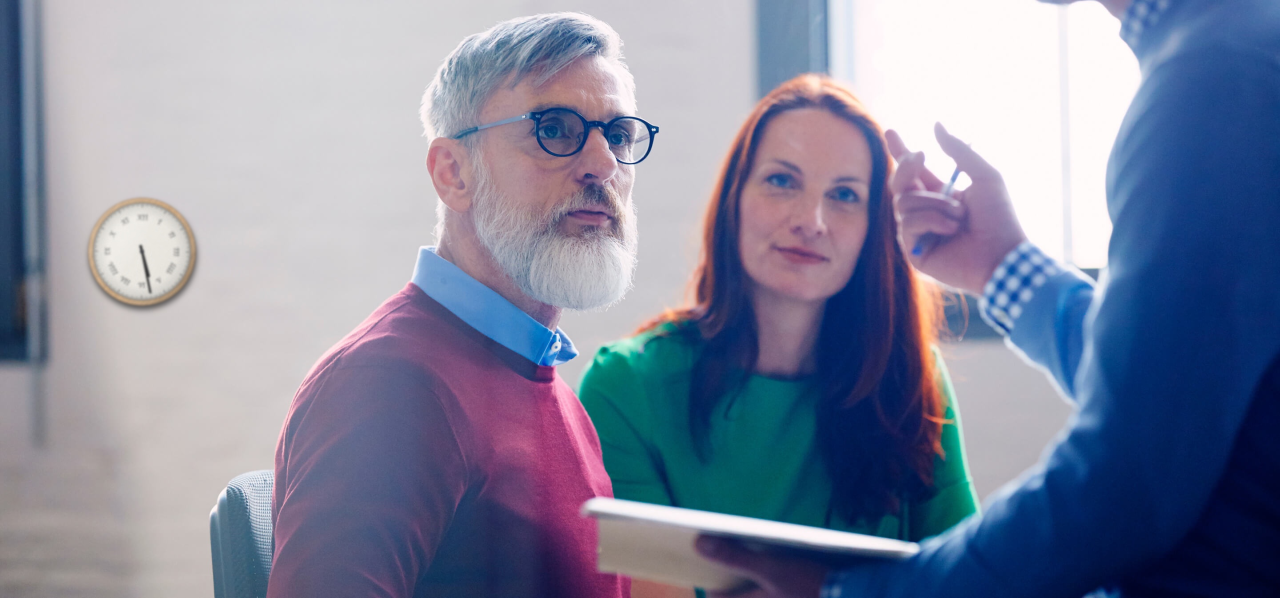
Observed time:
{"hour": 5, "minute": 28}
